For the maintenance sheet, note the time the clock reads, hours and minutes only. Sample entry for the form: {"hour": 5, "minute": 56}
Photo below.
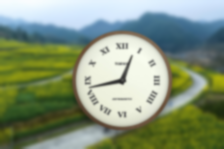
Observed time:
{"hour": 12, "minute": 43}
